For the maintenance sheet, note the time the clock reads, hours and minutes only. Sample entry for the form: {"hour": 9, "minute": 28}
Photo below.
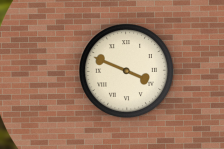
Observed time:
{"hour": 3, "minute": 49}
